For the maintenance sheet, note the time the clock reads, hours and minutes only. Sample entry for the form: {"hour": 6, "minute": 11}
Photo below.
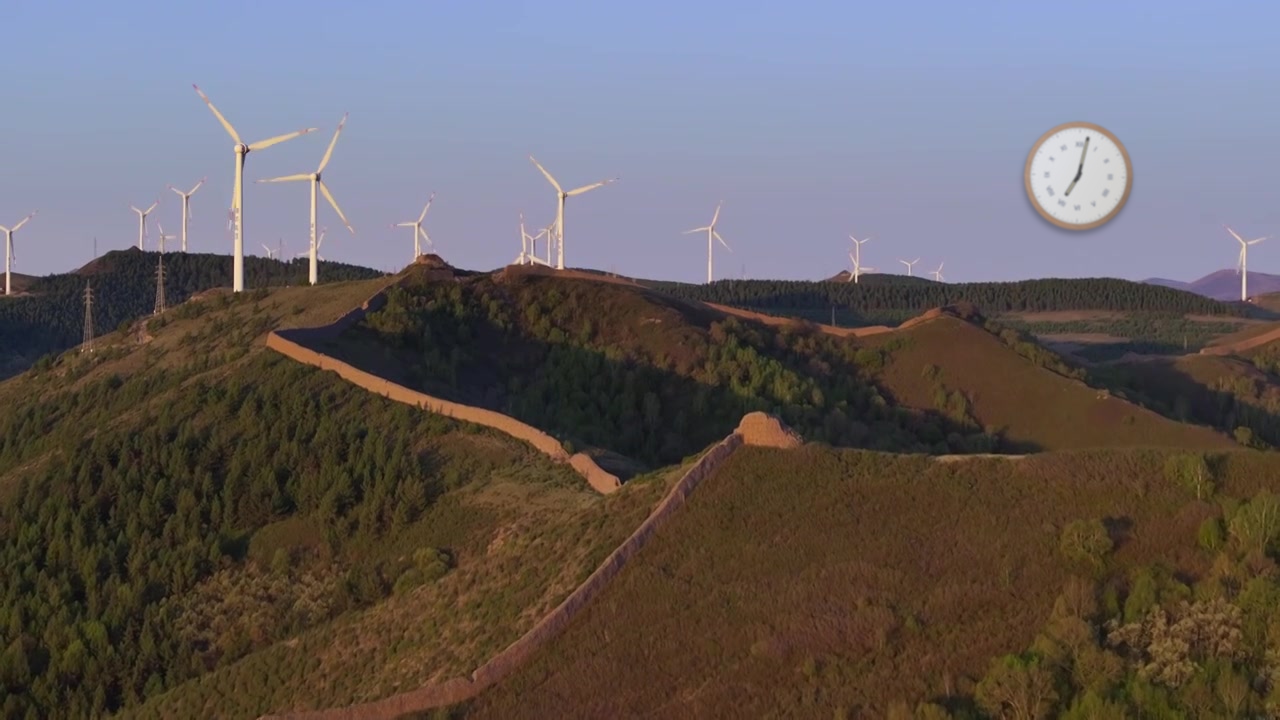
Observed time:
{"hour": 7, "minute": 2}
